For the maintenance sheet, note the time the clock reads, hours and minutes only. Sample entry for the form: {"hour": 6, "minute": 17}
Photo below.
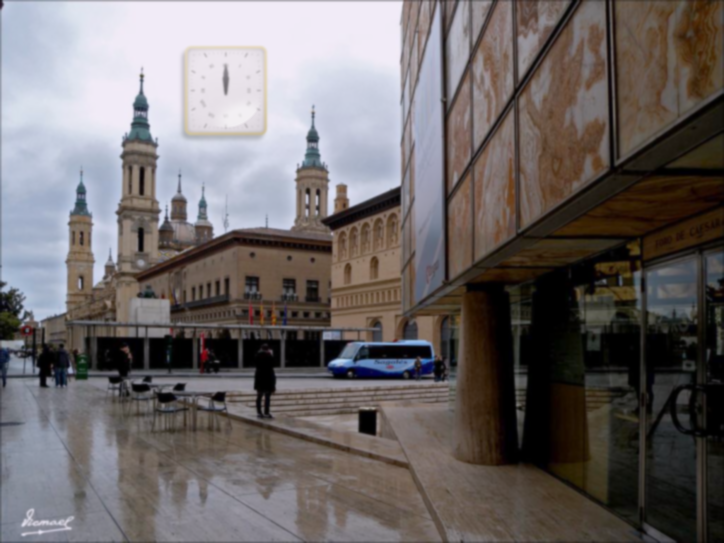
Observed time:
{"hour": 12, "minute": 0}
